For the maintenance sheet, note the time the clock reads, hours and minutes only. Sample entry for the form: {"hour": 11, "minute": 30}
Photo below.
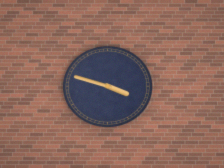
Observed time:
{"hour": 3, "minute": 48}
